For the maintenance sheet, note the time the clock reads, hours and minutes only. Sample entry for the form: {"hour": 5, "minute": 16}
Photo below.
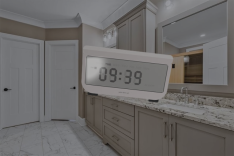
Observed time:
{"hour": 9, "minute": 39}
